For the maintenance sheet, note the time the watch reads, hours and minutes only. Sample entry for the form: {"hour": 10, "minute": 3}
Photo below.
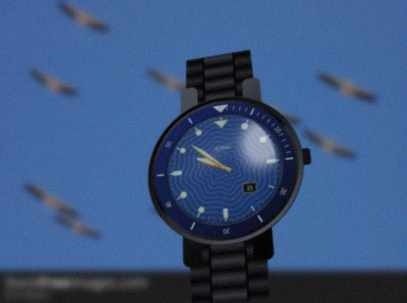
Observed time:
{"hour": 9, "minute": 52}
